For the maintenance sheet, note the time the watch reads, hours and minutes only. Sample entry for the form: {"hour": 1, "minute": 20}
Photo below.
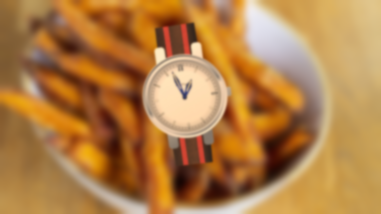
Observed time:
{"hour": 12, "minute": 57}
